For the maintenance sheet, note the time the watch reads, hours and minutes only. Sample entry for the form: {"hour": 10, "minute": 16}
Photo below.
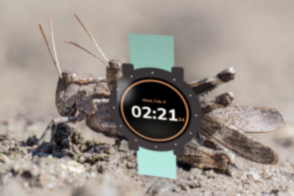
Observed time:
{"hour": 2, "minute": 21}
